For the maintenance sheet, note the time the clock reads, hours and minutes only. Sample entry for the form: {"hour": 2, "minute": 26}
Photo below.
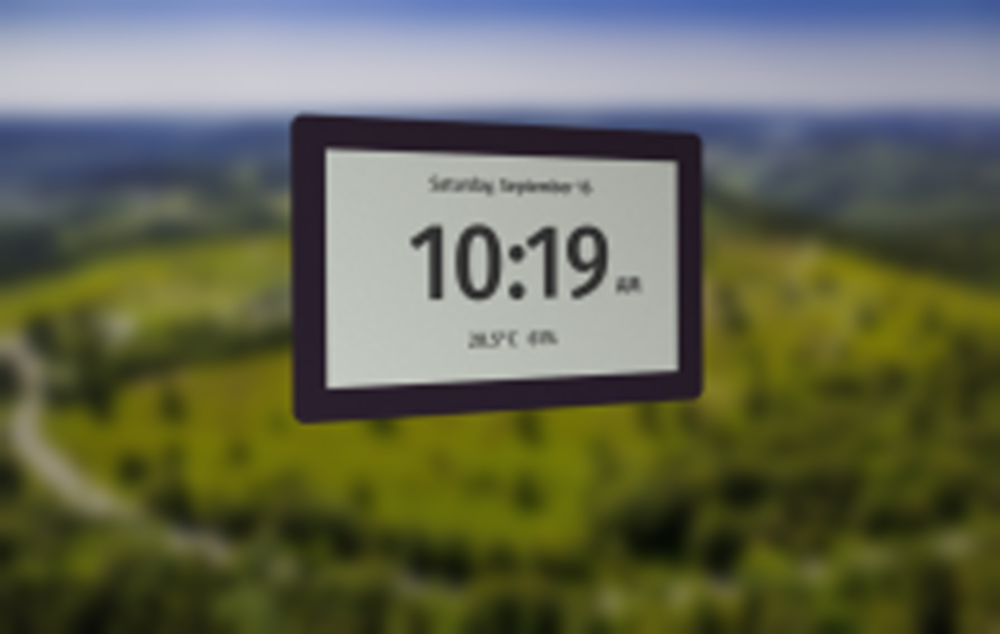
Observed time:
{"hour": 10, "minute": 19}
